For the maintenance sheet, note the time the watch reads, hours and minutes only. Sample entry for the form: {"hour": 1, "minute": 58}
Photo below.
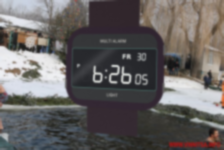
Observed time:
{"hour": 6, "minute": 26}
